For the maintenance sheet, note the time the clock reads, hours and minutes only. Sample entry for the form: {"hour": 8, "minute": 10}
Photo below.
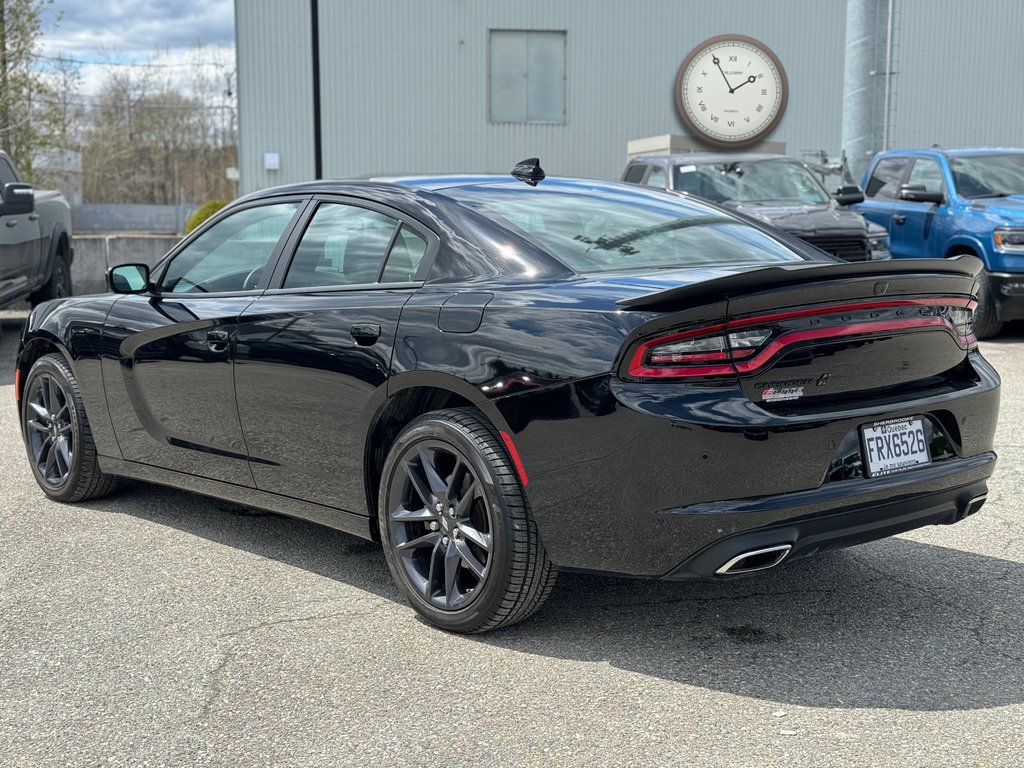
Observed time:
{"hour": 1, "minute": 55}
